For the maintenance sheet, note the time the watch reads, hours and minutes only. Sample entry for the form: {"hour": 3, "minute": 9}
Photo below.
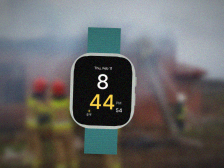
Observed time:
{"hour": 8, "minute": 44}
